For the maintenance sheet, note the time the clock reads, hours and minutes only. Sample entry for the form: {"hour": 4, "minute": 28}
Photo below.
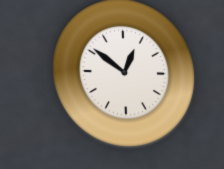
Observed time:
{"hour": 12, "minute": 51}
